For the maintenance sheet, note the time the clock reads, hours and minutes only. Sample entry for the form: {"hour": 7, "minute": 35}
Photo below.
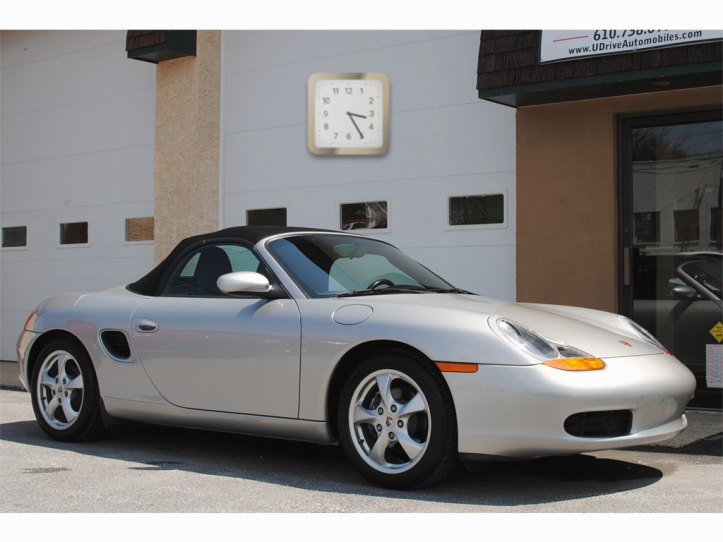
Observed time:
{"hour": 3, "minute": 25}
